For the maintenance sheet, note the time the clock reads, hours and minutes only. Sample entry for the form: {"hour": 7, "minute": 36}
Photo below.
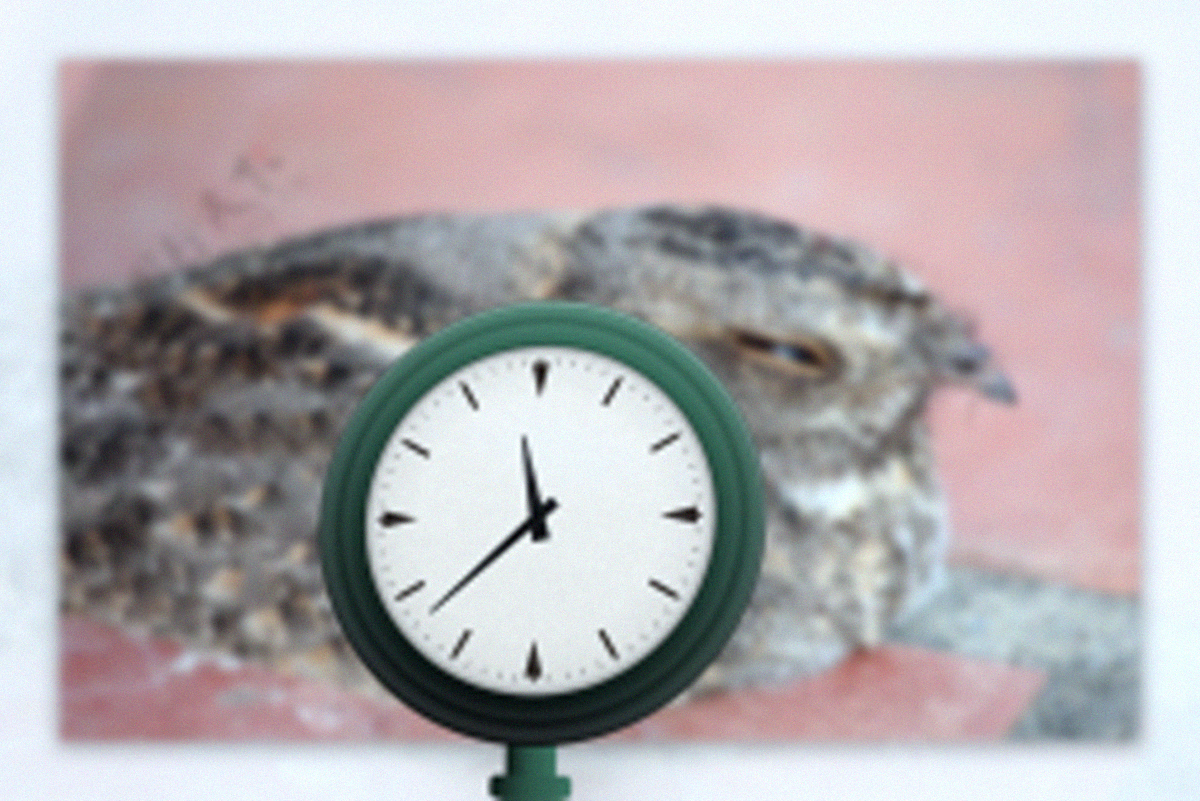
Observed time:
{"hour": 11, "minute": 38}
